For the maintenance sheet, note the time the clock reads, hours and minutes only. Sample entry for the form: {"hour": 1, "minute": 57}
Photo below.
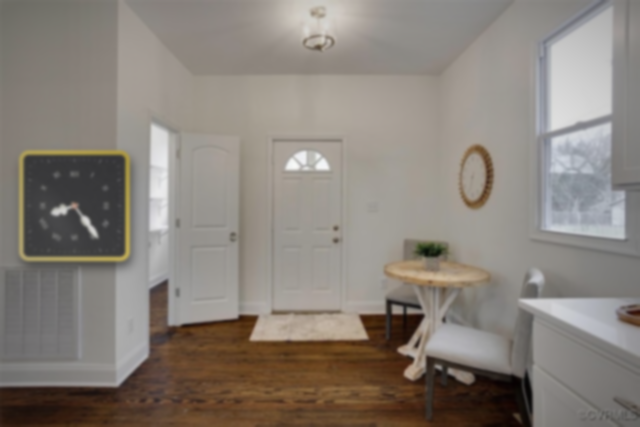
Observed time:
{"hour": 8, "minute": 24}
